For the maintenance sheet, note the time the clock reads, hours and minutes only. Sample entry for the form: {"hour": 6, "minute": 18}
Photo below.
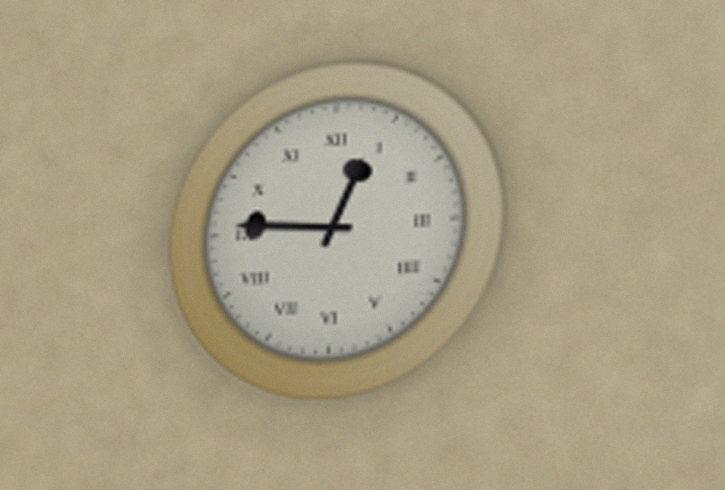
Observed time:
{"hour": 12, "minute": 46}
